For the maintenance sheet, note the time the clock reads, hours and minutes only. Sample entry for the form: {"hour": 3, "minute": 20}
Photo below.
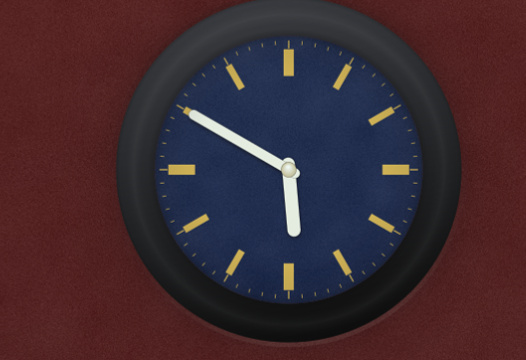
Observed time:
{"hour": 5, "minute": 50}
